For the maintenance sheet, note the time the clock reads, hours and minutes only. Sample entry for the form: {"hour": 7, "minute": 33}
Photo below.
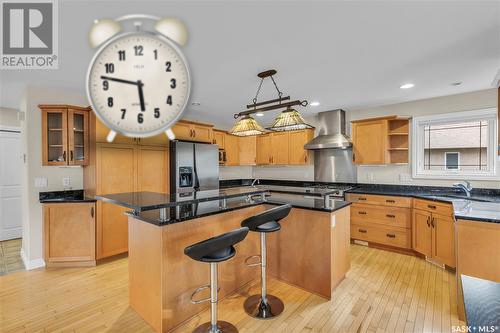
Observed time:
{"hour": 5, "minute": 47}
